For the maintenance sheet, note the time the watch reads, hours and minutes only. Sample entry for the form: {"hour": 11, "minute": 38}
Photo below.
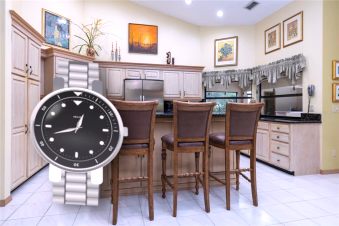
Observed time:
{"hour": 12, "minute": 42}
